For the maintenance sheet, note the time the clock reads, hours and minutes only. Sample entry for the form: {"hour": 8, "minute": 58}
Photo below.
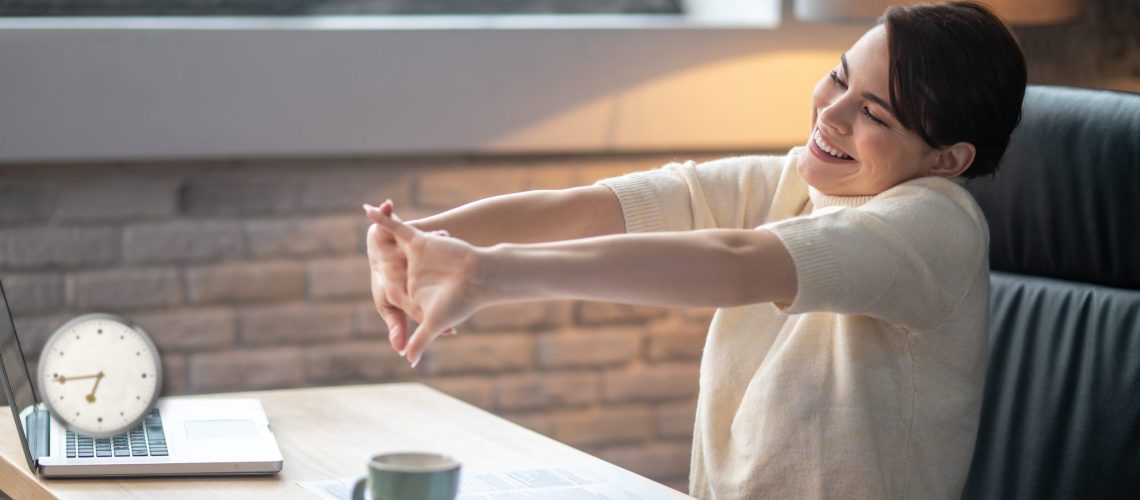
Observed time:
{"hour": 6, "minute": 44}
